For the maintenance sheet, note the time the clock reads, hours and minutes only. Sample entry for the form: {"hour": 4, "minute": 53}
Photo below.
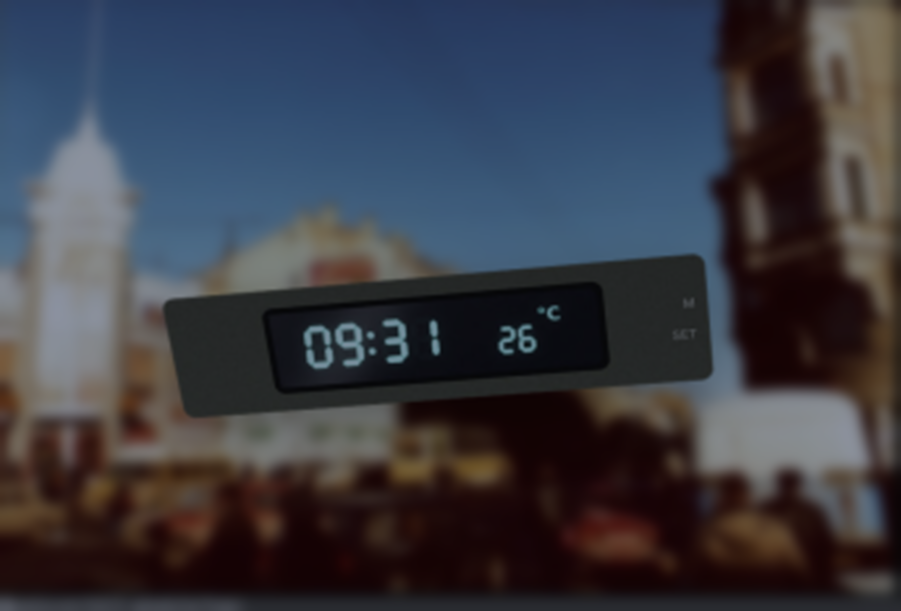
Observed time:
{"hour": 9, "minute": 31}
